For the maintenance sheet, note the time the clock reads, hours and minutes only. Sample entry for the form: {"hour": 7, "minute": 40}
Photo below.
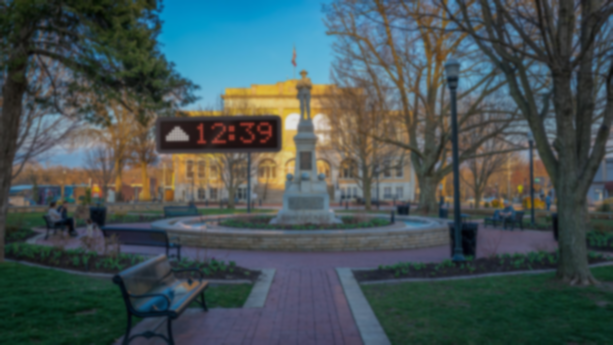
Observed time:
{"hour": 12, "minute": 39}
